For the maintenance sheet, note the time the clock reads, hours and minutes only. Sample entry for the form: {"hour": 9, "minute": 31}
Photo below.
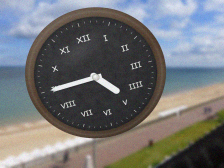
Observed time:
{"hour": 4, "minute": 45}
